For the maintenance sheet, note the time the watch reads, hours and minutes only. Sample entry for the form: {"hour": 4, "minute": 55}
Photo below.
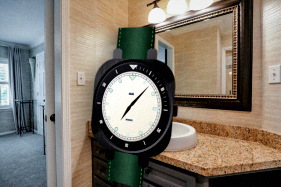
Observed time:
{"hour": 7, "minute": 7}
